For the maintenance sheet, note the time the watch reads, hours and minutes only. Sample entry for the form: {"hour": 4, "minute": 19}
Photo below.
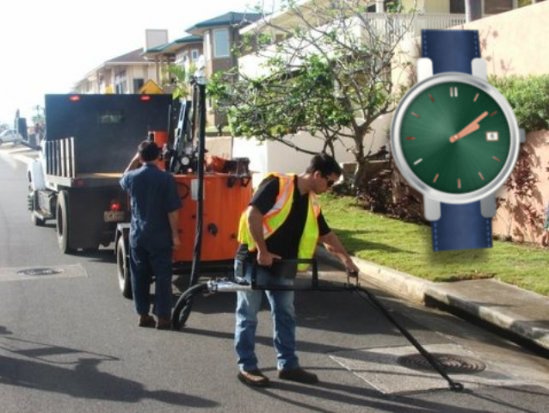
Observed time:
{"hour": 2, "minute": 9}
